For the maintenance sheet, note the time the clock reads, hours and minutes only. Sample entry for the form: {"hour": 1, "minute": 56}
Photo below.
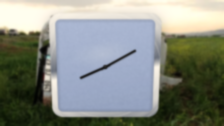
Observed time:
{"hour": 8, "minute": 10}
